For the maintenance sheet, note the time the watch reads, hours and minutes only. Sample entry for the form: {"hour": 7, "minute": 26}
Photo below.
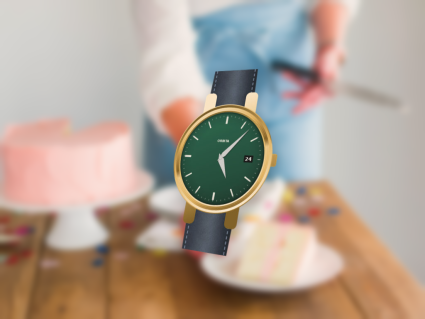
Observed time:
{"hour": 5, "minute": 7}
